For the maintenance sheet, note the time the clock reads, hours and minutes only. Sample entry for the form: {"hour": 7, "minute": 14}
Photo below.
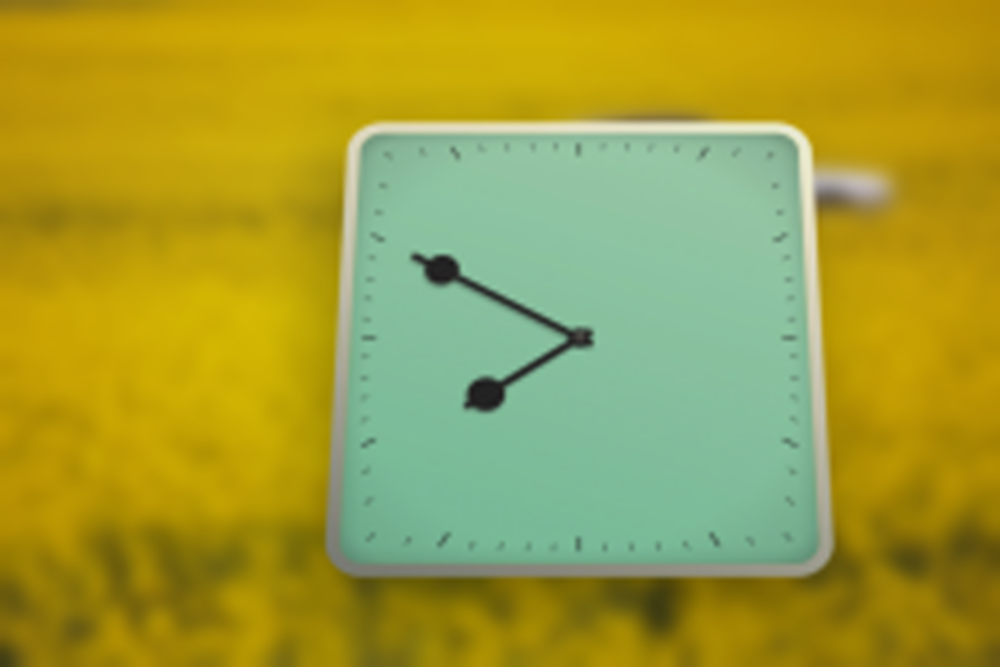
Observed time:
{"hour": 7, "minute": 50}
